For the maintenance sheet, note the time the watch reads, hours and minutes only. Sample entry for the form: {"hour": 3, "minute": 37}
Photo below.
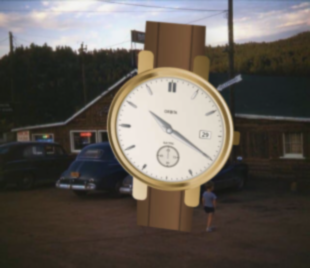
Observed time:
{"hour": 10, "minute": 20}
